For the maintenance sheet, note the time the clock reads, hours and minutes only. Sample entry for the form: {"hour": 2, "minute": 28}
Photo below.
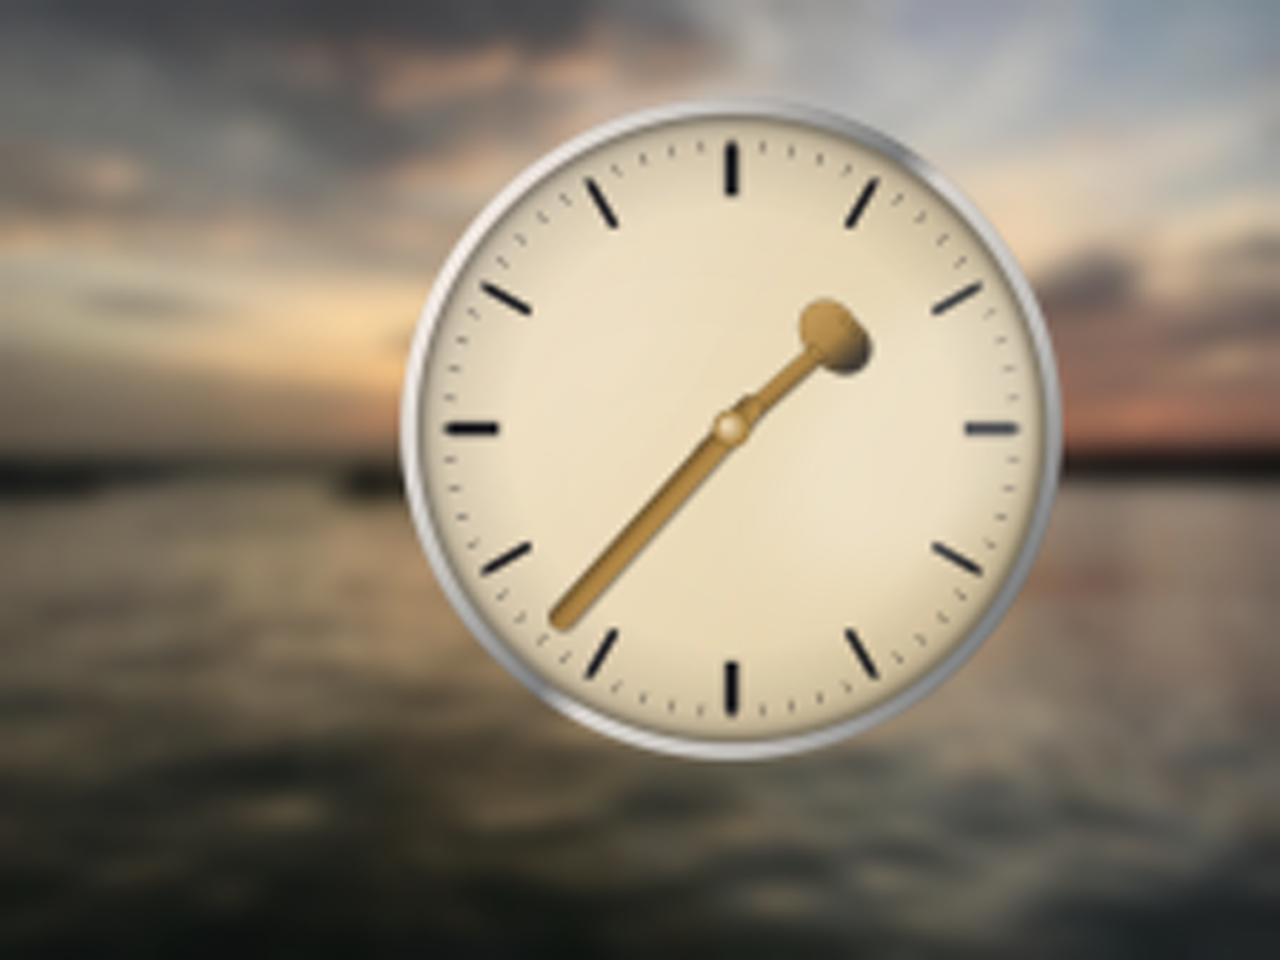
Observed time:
{"hour": 1, "minute": 37}
